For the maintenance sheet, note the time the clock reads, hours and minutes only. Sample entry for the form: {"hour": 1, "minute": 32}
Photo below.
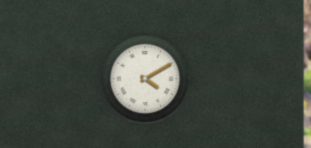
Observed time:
{"hour": 4, "minute": 10}
